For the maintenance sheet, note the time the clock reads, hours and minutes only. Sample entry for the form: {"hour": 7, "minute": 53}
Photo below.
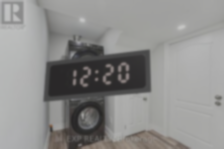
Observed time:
{"hour": 12, "minute": 20}
